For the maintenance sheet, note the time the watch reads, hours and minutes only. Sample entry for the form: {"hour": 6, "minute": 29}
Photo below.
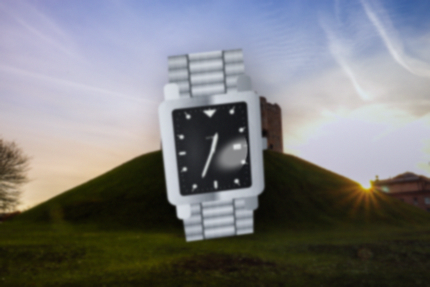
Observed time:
{"hour": 12, "minute": 34}
